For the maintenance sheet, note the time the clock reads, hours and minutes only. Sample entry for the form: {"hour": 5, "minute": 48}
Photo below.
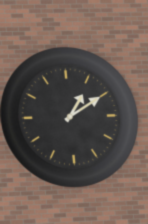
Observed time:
{"hour": 1, "minute": 10}
